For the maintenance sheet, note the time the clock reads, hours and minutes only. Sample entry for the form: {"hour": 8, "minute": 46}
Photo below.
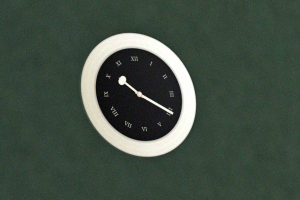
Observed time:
{"hour": 10, "minute": 20}
